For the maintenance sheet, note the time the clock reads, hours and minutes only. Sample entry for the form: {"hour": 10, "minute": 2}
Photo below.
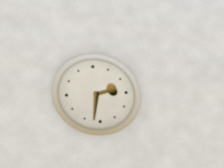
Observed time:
{"hour": 2, "minute": 32}
